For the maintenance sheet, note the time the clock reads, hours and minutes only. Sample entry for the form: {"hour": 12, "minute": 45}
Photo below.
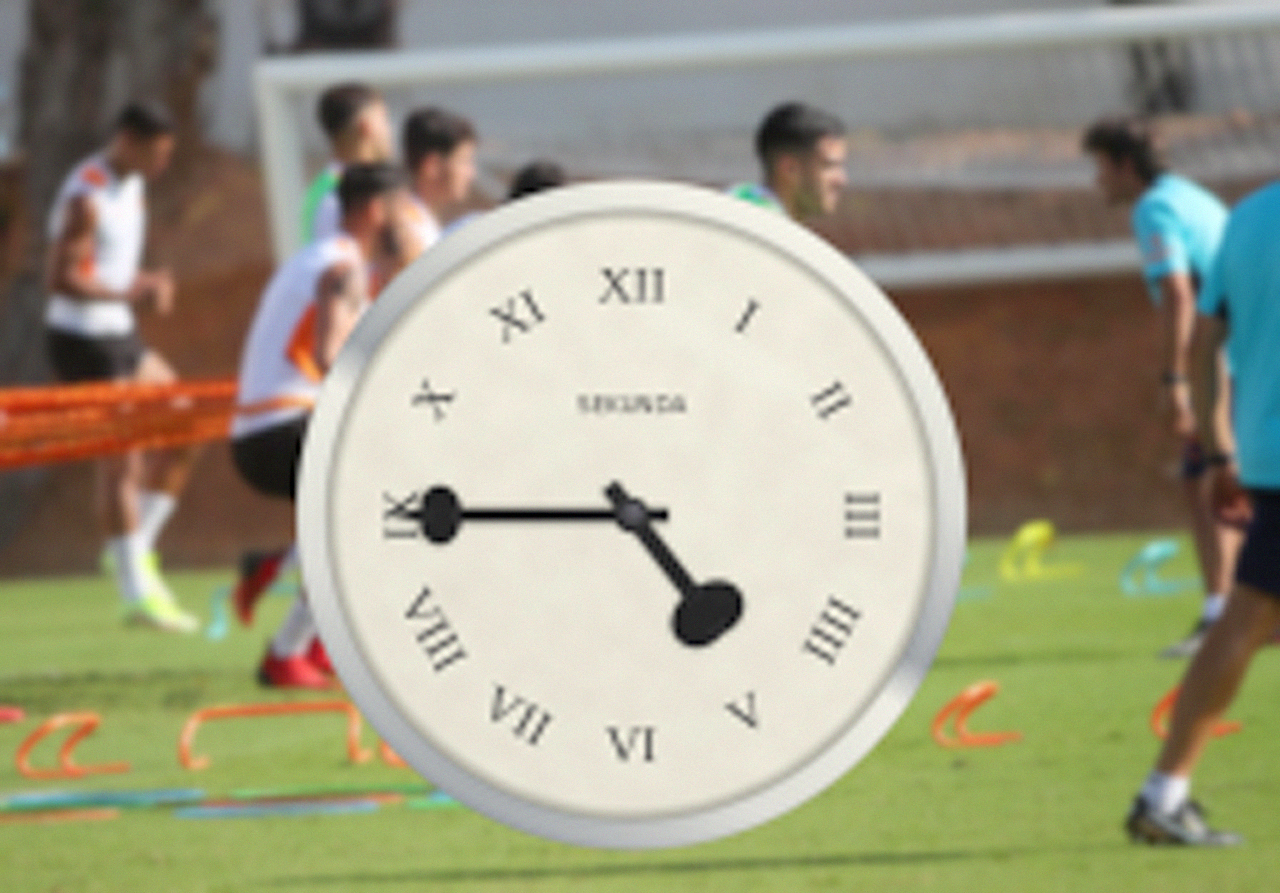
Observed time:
{"hour": 4, "minute": 45}
